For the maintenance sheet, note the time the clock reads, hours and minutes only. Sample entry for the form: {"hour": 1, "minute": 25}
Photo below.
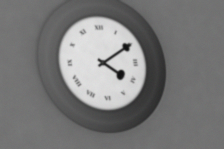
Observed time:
{"hour": 4, "minute": 10}
